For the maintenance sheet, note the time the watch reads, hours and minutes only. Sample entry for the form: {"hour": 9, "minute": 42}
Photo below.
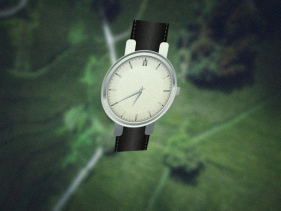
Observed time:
{"hour": 6, "minute": 40}
